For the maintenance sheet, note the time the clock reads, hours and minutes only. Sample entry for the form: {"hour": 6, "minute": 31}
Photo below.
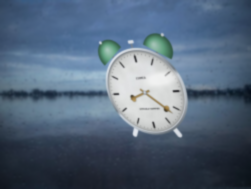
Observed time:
{"hour": 8, "minute": 22}
